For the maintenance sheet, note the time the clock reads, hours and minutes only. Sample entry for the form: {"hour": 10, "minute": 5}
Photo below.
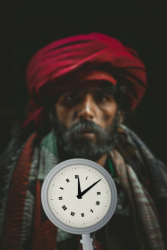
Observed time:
{"hour": 12, "minute": 10}
